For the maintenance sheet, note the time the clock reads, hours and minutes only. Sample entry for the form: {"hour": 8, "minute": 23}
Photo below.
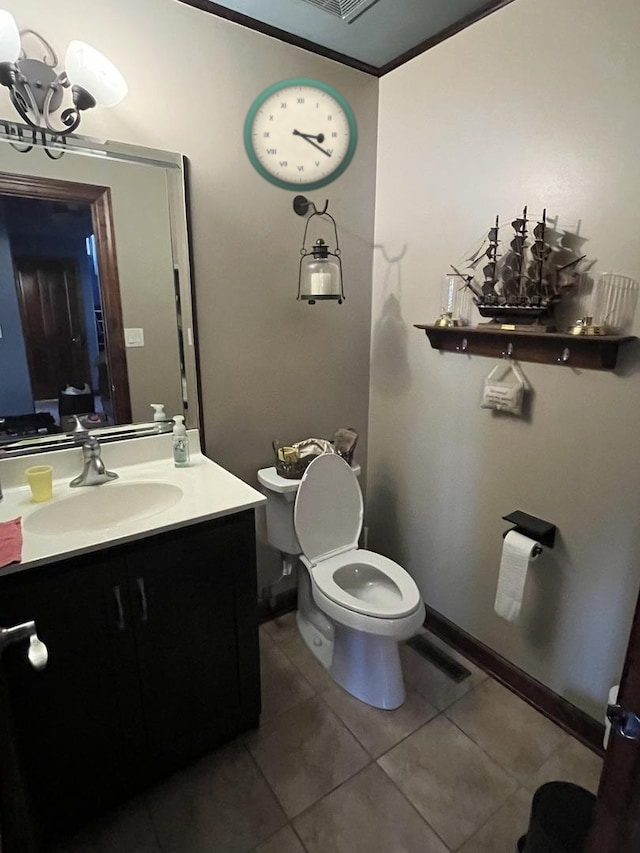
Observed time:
{"hour": 3, "minute": 21}
